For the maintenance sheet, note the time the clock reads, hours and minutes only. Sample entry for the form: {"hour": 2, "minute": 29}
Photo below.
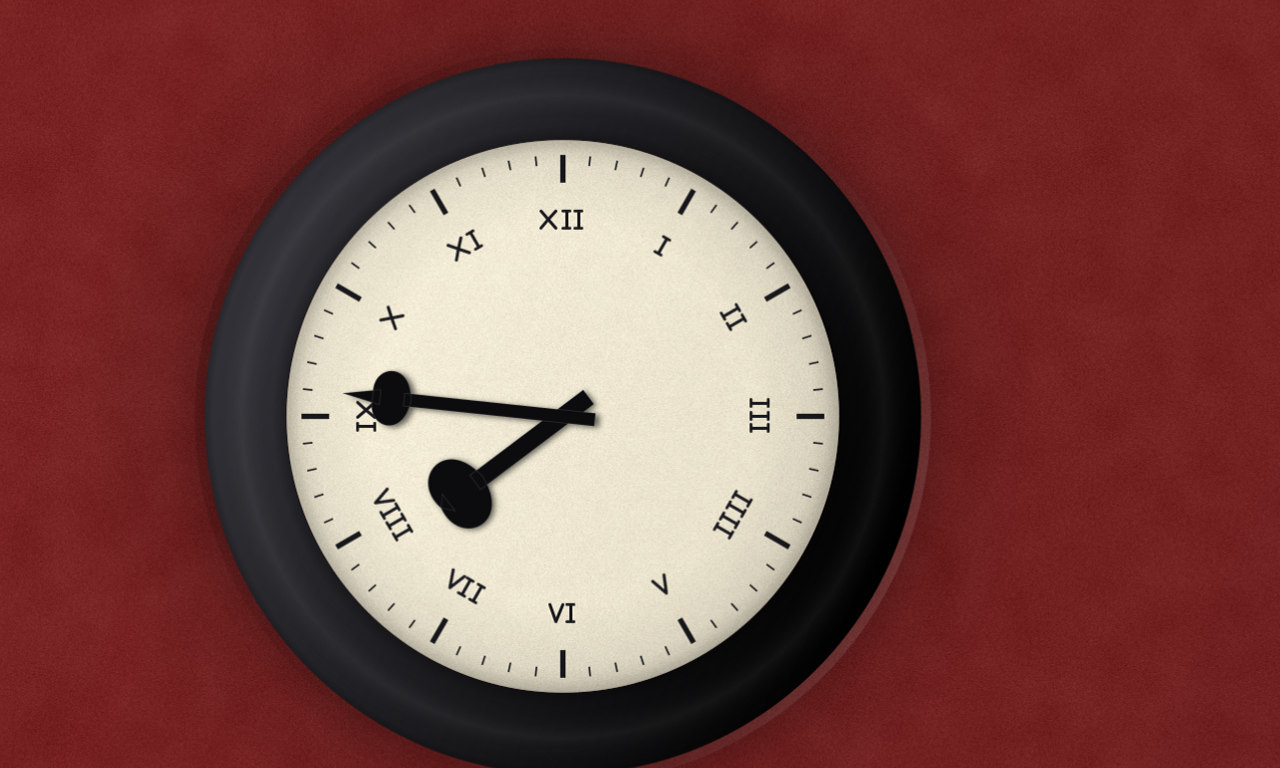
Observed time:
{"hour": 7, "minute": 46}
